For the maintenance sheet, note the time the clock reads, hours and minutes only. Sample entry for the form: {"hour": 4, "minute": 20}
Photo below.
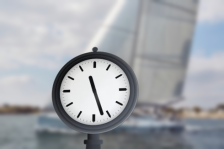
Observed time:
{"hour": 11, "minute": 27}
